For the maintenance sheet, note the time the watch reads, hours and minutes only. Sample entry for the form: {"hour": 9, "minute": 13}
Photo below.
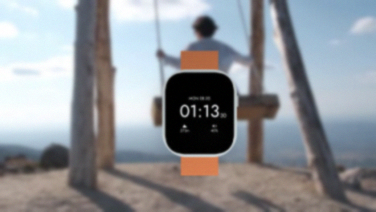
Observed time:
{"hour": 1, "minute": 13}
